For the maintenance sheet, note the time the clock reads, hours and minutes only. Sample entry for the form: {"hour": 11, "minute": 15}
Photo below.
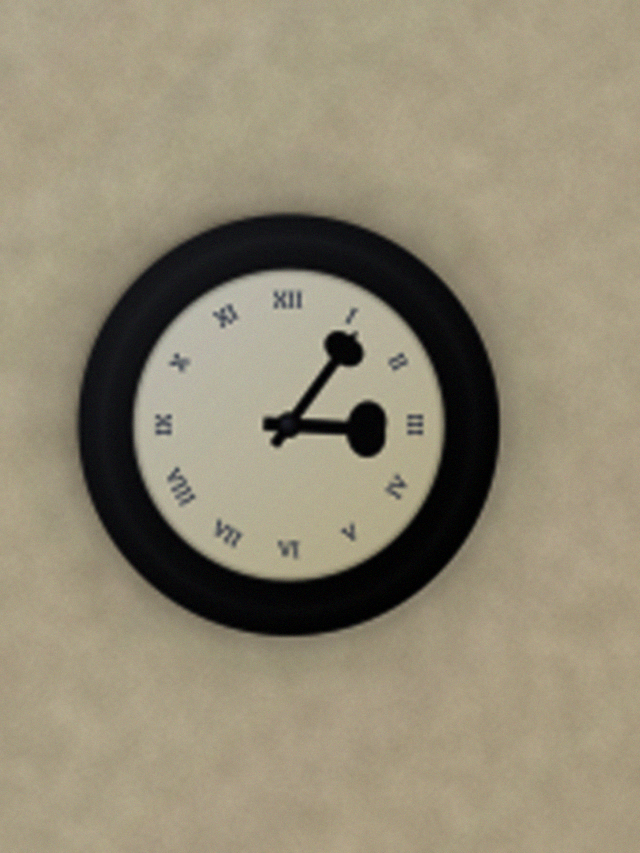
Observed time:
{"hour": 3, "minute": 6}
